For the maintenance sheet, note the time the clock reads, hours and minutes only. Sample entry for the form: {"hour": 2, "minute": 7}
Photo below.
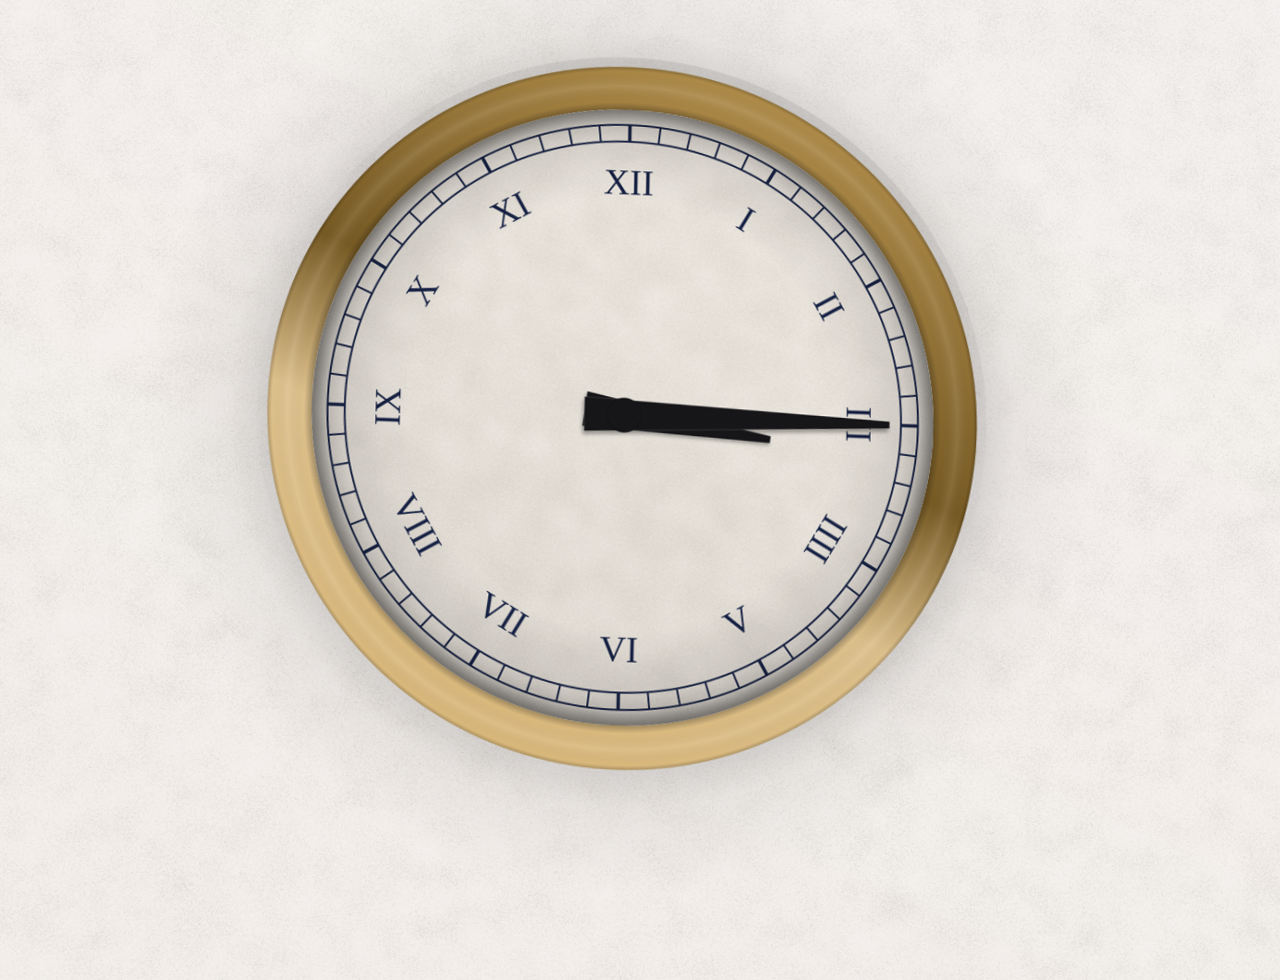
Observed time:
{"hour": 3, "minute": 15}
